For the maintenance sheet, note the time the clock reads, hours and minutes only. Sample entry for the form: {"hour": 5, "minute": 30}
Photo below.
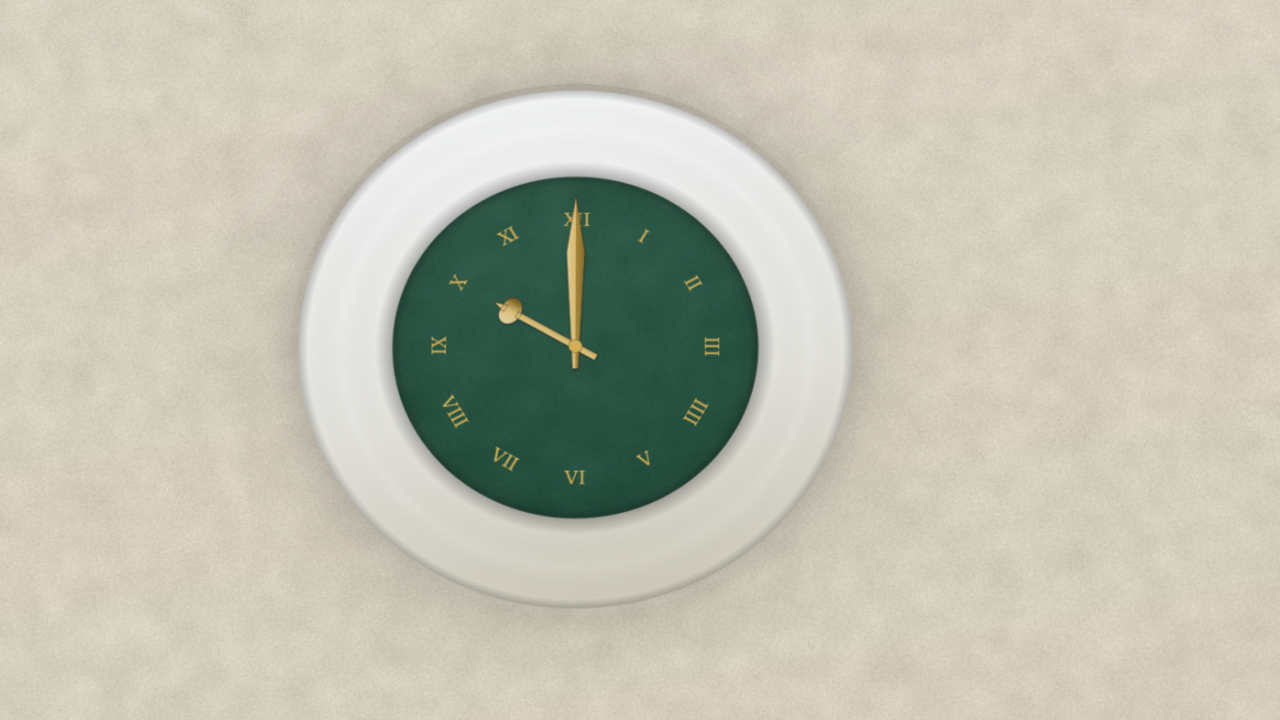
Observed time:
{"hour": 10, "minute": 0}
